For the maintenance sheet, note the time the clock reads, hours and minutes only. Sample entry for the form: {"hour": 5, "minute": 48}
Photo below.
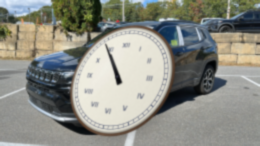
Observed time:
{"hour": 10, "minute": 54}
